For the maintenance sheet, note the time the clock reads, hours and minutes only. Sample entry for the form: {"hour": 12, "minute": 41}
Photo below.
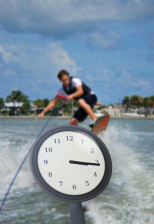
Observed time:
{"hour": 3, "minute": 16}
